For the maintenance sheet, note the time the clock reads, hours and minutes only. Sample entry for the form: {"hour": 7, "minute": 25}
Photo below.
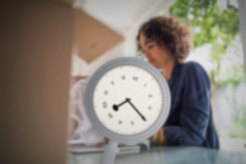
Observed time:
{"hour": 7, "minute": 20}
